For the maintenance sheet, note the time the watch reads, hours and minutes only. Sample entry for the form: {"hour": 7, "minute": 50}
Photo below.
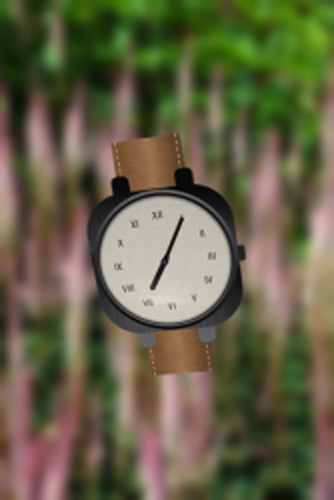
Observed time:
{"hour": 7, "minute": 5}
